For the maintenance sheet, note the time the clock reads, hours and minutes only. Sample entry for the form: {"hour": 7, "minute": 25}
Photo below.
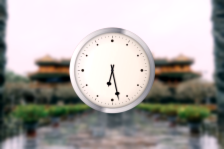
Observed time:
{"hour": 6, "minute": 28}
